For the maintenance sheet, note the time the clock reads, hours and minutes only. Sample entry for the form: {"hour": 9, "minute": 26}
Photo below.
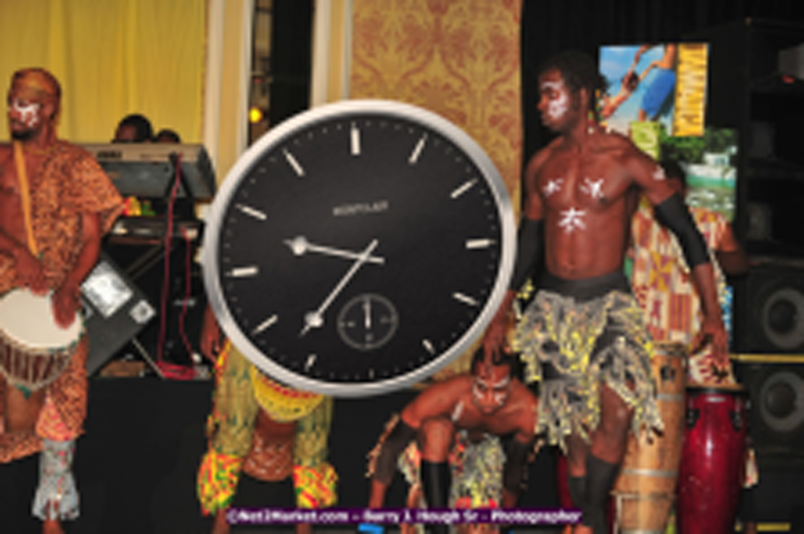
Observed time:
{"hour": 9, "minute": 37}
